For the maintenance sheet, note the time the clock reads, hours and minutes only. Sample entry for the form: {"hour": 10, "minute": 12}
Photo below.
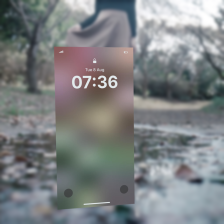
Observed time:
{"hour": 7, "minute": 36}
